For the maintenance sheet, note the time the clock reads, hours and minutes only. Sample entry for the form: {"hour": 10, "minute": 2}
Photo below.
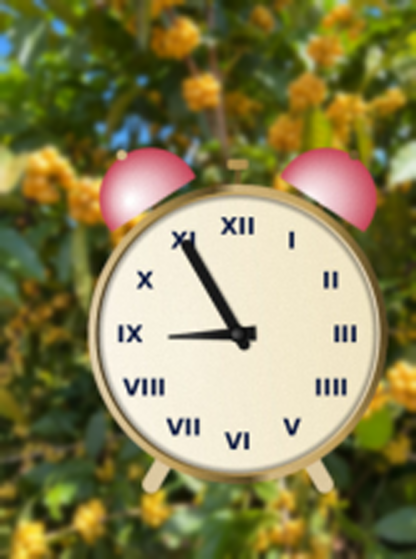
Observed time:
{"hour": 8, "minute": 55}
